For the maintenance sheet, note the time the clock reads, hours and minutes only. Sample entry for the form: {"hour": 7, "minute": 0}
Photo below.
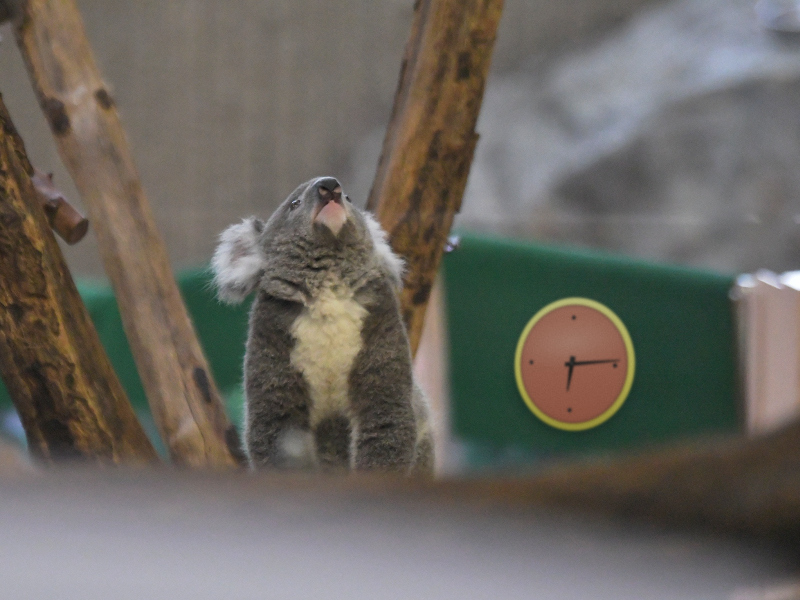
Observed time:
{"hour": 6, "minute": 14}
